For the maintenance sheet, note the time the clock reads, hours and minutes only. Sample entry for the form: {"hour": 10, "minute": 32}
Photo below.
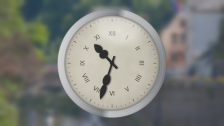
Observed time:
{"hour": 10, "minute": 33}
